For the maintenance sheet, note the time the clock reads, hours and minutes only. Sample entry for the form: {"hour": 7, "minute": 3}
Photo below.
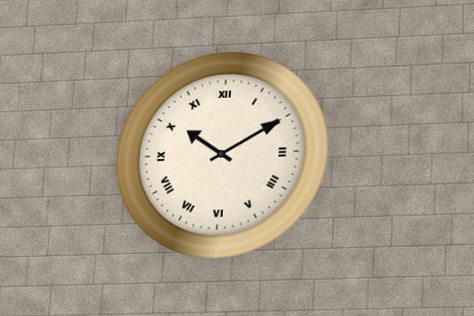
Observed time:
{"hour": 10, "minute": 10}
